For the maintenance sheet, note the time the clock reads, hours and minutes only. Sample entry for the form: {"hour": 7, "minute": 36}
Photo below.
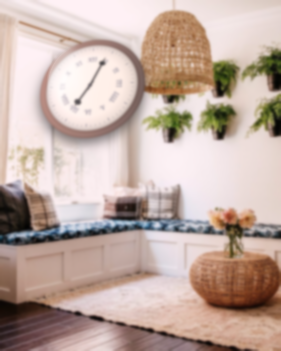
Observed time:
{"hour": 7, "minute": 4}
